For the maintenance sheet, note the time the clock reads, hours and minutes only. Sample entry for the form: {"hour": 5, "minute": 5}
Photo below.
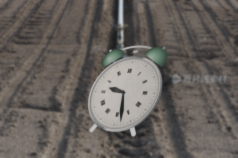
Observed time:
{"hour": 9, "minute": 28}
